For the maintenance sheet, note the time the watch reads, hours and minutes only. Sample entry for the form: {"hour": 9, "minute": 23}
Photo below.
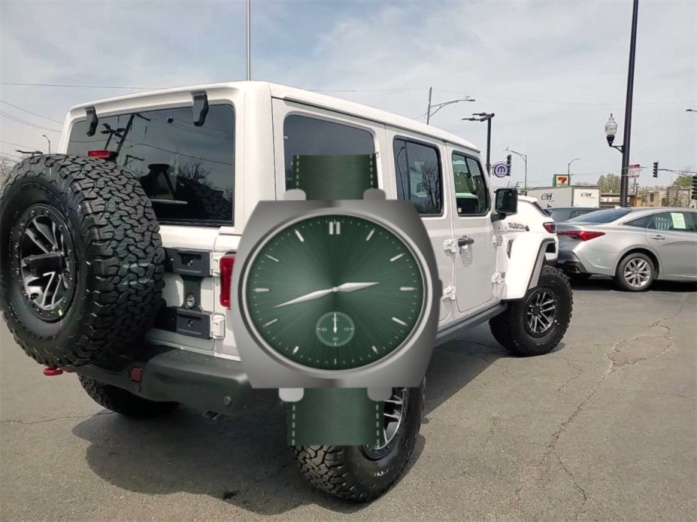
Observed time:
{"hour": 2, "minute": 42}
